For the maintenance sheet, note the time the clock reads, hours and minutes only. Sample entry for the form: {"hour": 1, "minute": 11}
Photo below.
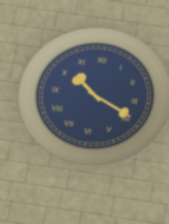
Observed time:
{"hour": 10, "minute": 19}
